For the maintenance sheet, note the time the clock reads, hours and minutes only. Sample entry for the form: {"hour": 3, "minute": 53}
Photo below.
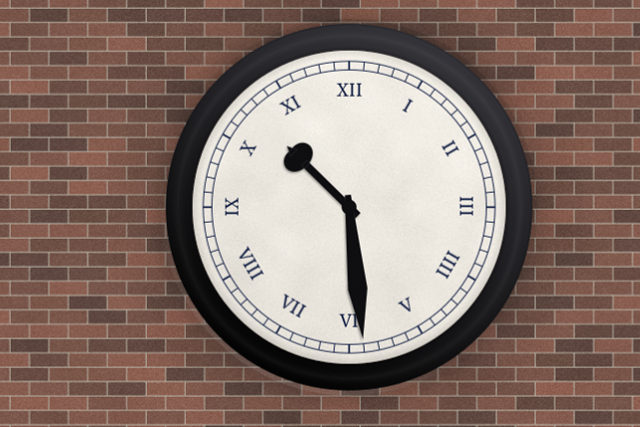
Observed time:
{"hour": 10, "minute": 29}
